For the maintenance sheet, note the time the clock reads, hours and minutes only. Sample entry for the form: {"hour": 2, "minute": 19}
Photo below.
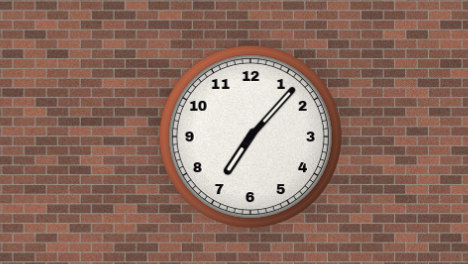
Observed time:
{"hour": 7, "minute": 7}
